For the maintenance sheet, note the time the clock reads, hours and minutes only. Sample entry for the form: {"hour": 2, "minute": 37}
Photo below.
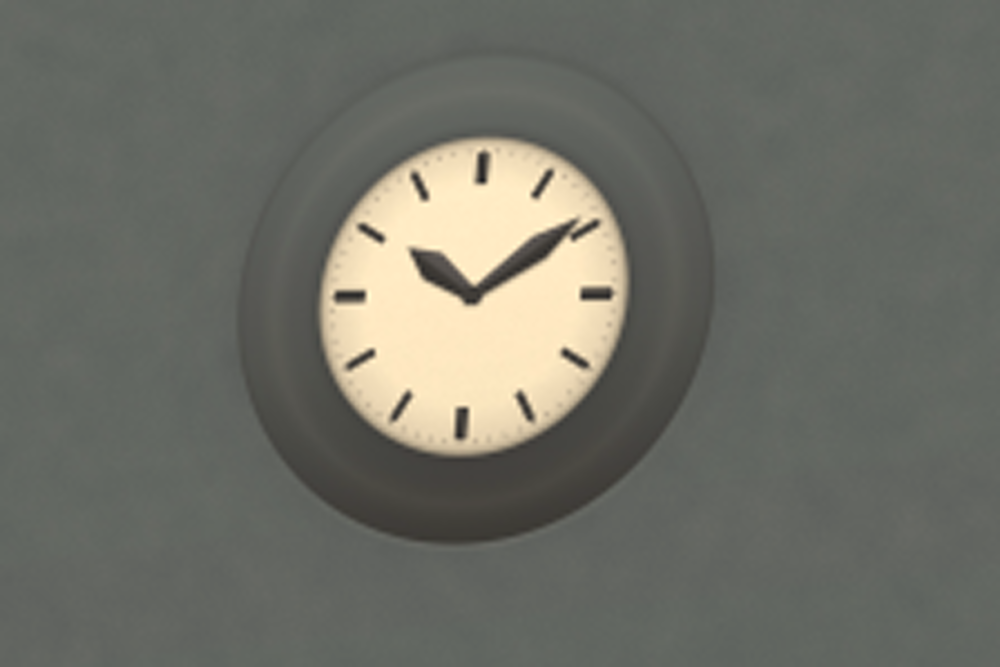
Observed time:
{"hour": 10, "minute": 9}
